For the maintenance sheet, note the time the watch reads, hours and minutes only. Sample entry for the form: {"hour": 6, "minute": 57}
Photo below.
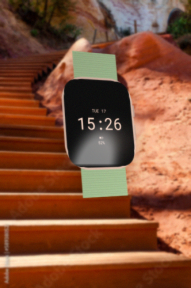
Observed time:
{"hour": 15, "minute": 26}
